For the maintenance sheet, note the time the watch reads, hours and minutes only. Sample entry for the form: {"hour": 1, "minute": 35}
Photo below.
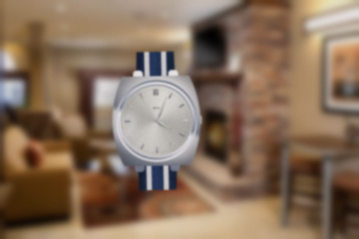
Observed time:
{"hour": 4, "minute": 4}
